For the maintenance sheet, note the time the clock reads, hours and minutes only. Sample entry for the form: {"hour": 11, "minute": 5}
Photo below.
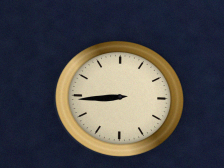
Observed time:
{"hour": 8, "minute": 44}
